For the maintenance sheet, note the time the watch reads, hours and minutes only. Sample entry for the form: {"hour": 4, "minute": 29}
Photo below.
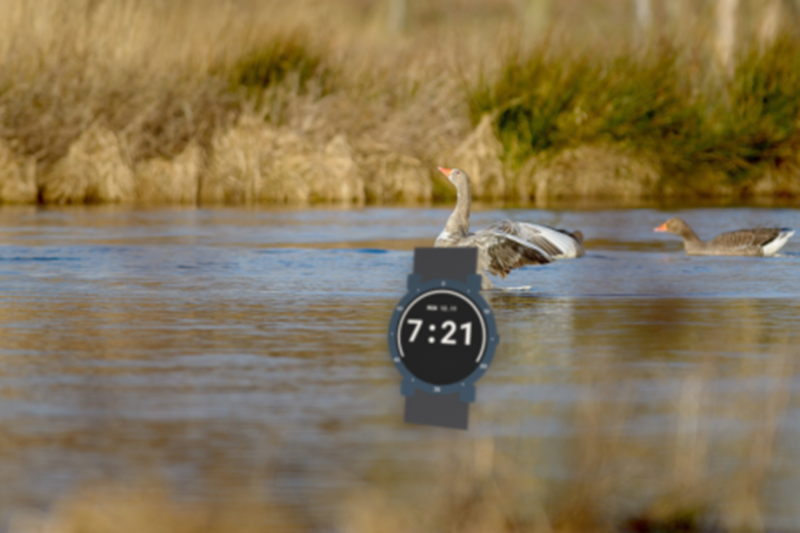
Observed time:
{"hour": 7, "minute": 21}
